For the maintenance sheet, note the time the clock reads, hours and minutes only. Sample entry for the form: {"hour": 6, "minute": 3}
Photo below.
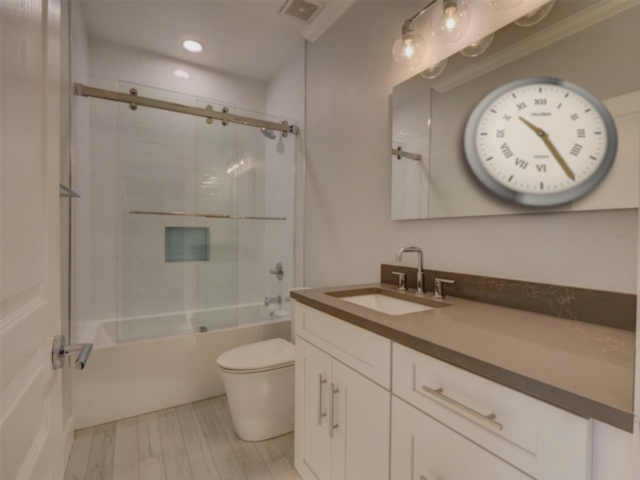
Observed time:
{"hour": 10, "minute": 25}
